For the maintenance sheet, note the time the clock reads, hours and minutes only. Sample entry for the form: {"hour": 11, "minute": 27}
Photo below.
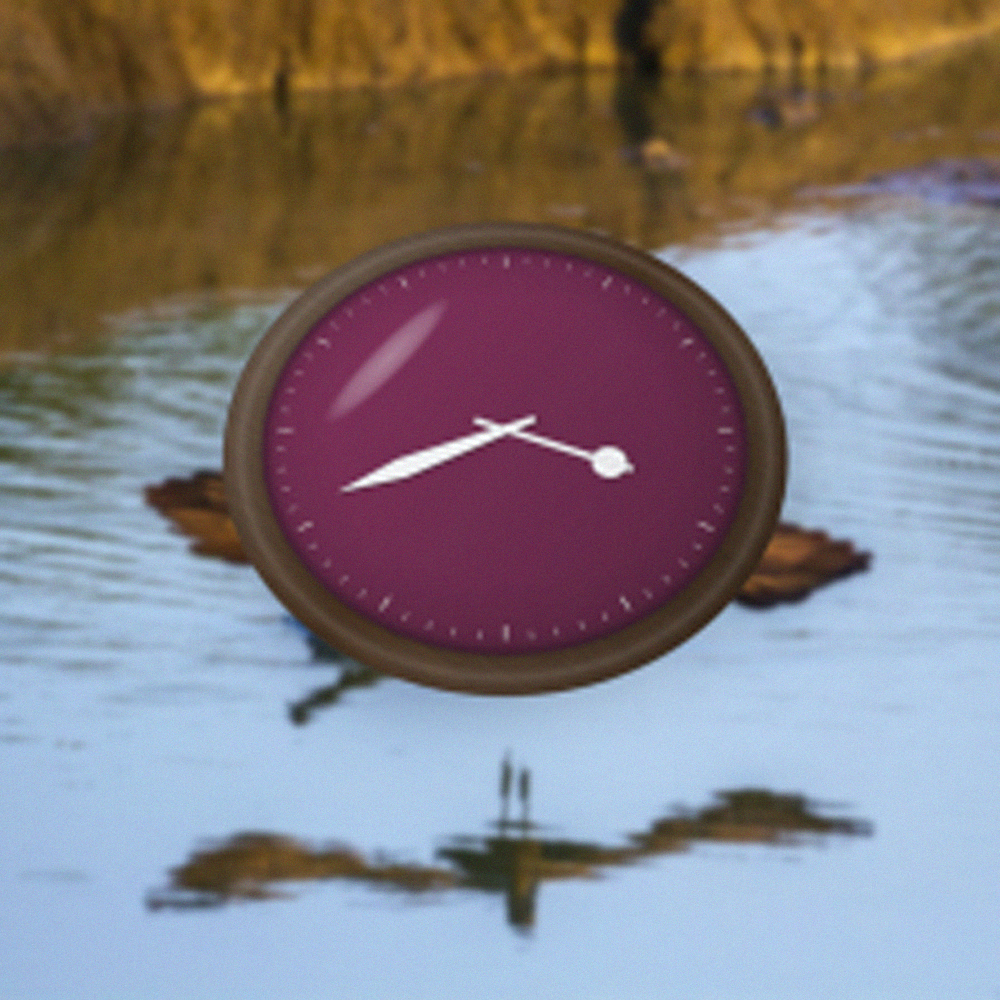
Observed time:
{"hour": 3, "minute": 41}
